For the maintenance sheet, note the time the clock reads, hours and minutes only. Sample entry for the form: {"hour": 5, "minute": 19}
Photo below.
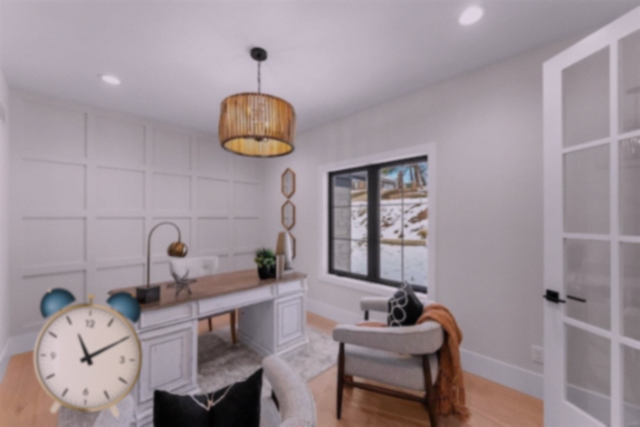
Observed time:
{"hour": 11, "minute": 10}
